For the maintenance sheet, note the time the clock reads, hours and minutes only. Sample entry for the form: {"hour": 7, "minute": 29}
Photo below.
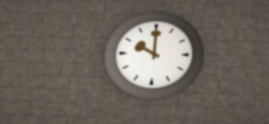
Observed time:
{"hour": 10, "minute": 0}
